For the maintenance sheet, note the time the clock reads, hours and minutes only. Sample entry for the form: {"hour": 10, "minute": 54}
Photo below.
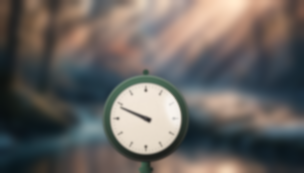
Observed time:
{"hour": 9, "minute": 49}
